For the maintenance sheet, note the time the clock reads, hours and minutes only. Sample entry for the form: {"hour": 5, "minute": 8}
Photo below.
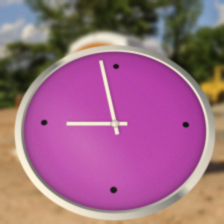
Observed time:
{"hour": 8, "minute": 58}
